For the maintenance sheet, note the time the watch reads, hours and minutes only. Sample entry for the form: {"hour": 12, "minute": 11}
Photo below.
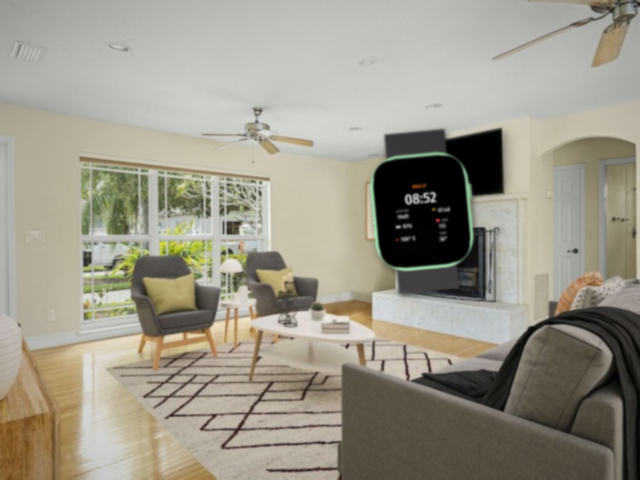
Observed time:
{"hour": 8, "minute": 52}
